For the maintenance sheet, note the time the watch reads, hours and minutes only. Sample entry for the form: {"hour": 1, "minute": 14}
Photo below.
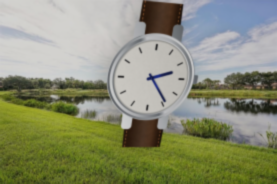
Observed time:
{"hour": 2, "minute": 24}
